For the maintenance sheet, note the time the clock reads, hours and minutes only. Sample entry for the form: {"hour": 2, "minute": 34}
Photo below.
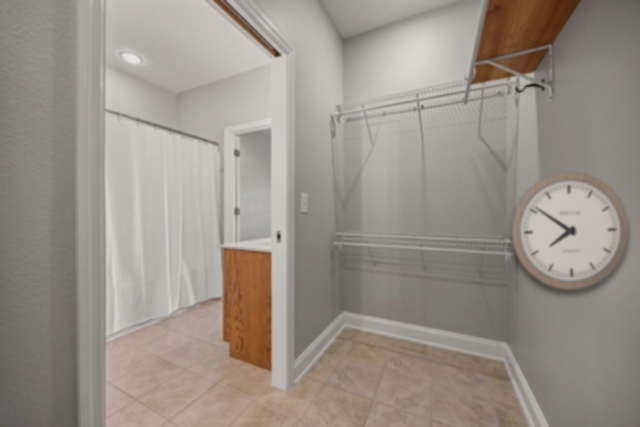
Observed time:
{"hour": 7, "minute": 51}
